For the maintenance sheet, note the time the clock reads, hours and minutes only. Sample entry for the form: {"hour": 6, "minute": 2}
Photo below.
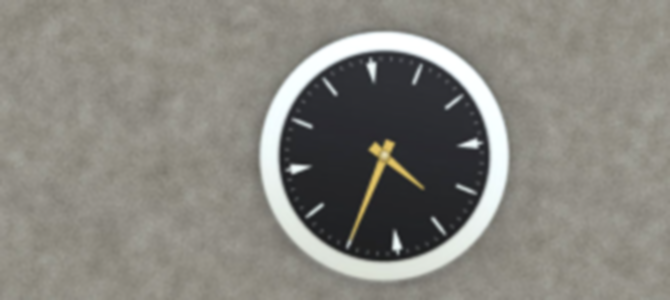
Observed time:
{"hour": 4, "minute": 35}
